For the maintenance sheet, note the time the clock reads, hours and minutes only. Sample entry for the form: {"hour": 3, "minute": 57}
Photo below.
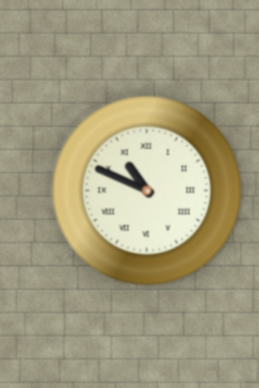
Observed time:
{"hour": 10, "minute": 49}
